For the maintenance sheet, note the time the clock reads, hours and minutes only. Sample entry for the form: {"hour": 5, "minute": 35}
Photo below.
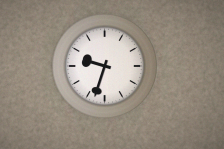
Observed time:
{"hour": 9, "minute": 33}
